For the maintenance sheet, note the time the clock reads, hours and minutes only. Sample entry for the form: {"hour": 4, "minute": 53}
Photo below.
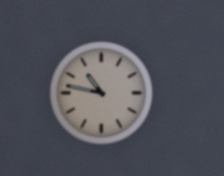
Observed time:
{"hour": 10, "minute": 47}
